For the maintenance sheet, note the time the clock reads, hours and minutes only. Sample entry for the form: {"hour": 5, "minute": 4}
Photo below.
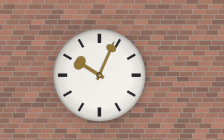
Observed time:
{"hour": 10, "minute": 4}
